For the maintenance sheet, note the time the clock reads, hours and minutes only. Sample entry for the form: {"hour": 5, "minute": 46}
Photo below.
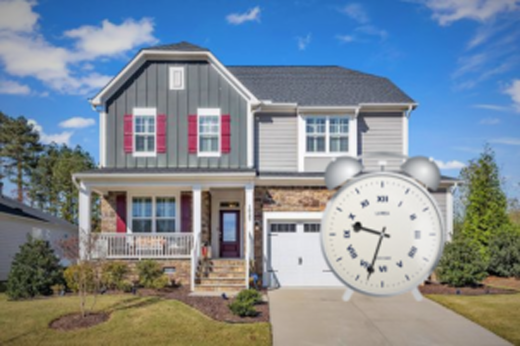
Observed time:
{"hour": 9, "minute": 33}
